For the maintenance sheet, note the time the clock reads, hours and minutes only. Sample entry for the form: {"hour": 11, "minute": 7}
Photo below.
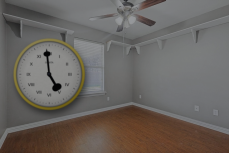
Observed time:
{"hour": 4, "minute": 59}
